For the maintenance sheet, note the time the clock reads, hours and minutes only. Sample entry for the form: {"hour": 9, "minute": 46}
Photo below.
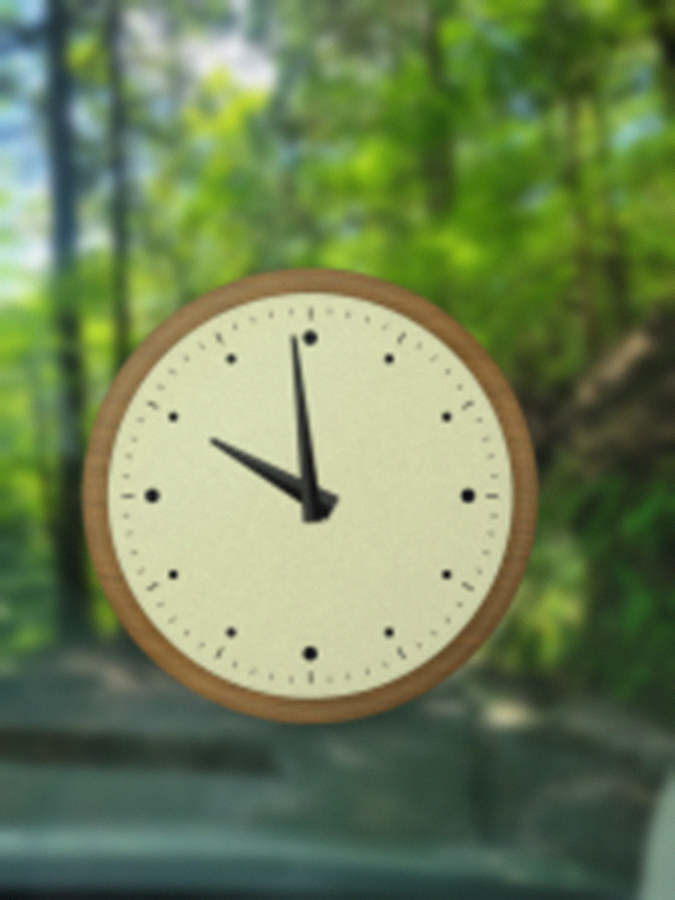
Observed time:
{"hour": 9, "minute": 59}
